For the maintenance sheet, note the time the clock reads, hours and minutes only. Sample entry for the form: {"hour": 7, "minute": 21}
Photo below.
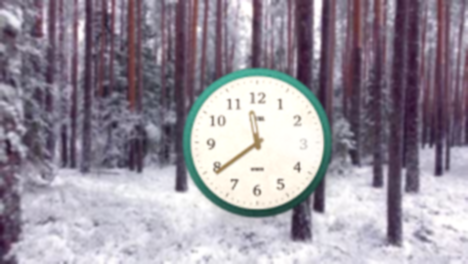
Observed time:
{"hour": 11, "minute": 39}
